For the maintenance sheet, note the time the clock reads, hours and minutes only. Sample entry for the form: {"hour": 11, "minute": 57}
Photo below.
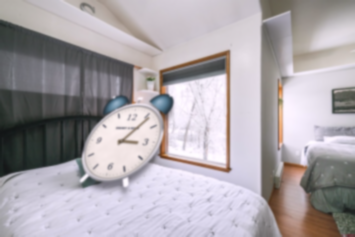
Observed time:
{"hour": 3, "minute": 6}
